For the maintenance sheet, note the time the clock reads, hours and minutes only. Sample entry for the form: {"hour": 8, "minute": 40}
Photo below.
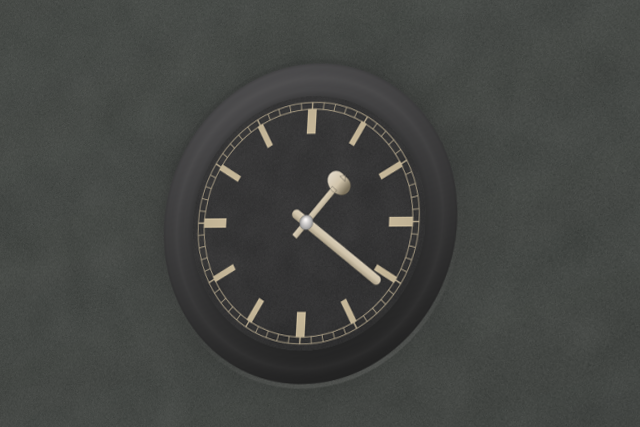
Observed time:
{"hour": 1, "minute": 21}
